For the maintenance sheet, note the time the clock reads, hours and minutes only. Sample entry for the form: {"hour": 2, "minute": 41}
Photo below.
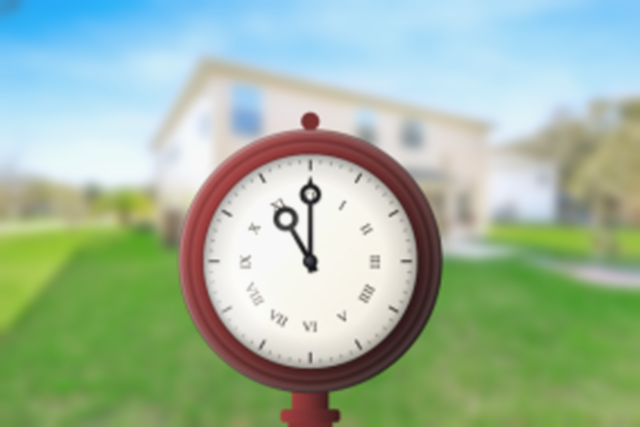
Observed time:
{"hour": 11, "minute": 0}
